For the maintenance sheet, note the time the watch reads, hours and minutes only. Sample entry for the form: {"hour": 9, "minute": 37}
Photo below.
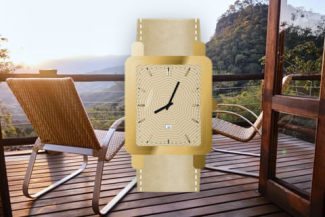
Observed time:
{"hour": 8, "minute": 4}
